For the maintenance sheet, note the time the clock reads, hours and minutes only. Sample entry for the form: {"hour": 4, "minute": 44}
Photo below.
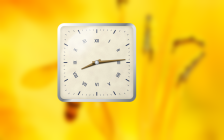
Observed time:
{"hour": 8, "minute": 14}
